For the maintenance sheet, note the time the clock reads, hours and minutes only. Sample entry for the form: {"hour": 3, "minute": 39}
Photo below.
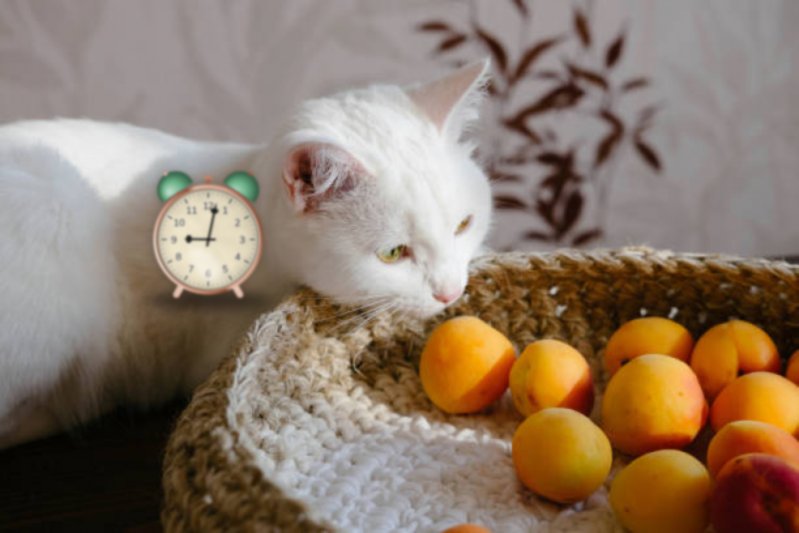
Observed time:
{"hour": 9, "minute": 2}
